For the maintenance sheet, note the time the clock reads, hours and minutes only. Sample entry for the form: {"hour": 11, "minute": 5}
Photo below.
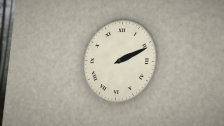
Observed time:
{"hour": 2, "minute": 11}
